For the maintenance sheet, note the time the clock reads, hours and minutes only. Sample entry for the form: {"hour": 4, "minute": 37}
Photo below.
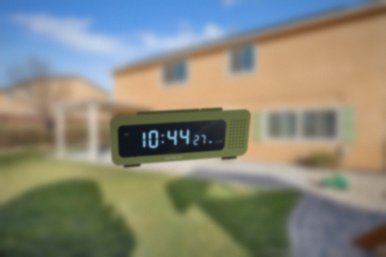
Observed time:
{"hour": 10, "minute": 44}
